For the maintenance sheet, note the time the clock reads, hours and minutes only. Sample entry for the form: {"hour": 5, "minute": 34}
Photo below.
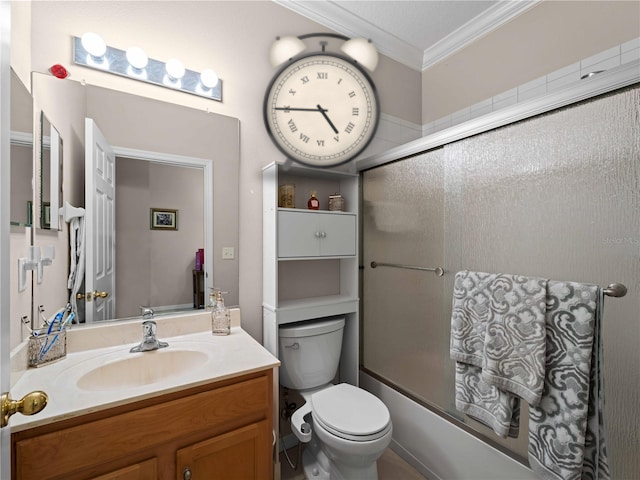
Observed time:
{"hour": 4, "minute": 45}
